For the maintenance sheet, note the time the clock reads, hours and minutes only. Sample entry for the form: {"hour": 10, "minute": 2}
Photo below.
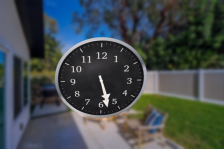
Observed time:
{"hour": 5, "minute": 28}
